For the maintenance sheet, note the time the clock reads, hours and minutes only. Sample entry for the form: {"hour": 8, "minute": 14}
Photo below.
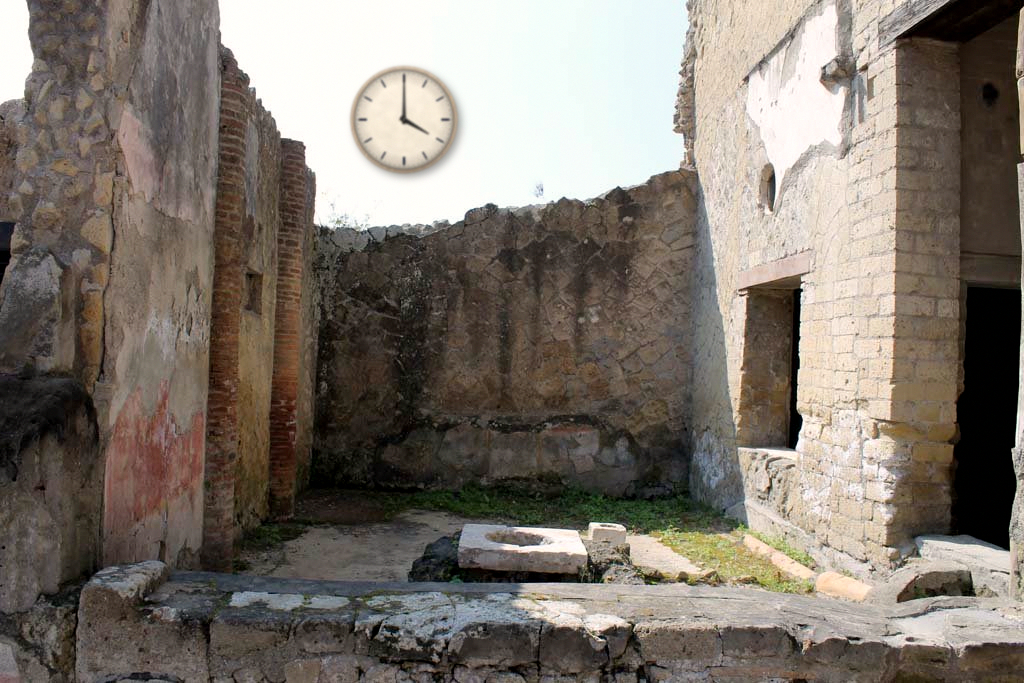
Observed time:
{"hour": 4, "minute": 0}
